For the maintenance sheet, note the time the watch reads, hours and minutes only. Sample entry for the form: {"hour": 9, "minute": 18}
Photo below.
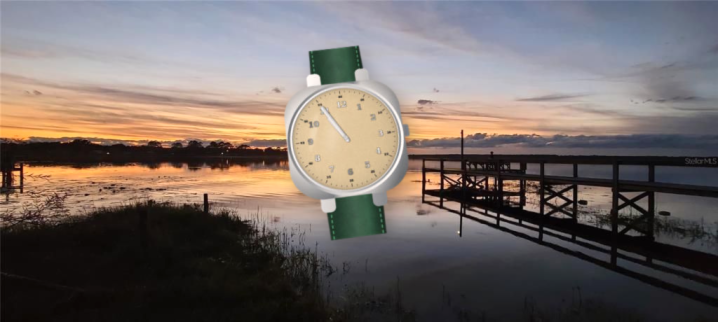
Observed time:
{"hour": 10, "minute": 55}
